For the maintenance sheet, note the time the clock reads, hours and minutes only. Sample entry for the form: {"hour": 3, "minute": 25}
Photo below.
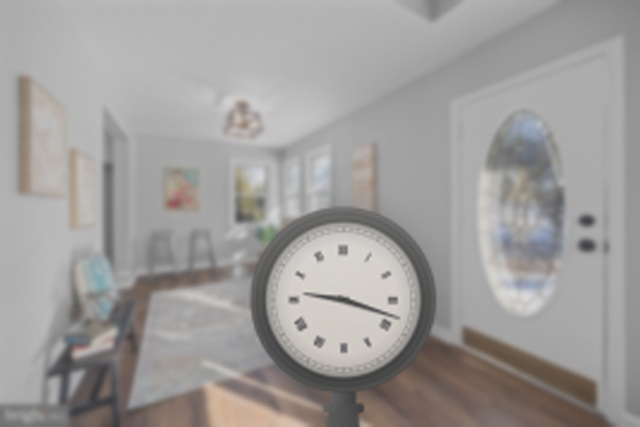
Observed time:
{"hour": 9, "minute": 18}
